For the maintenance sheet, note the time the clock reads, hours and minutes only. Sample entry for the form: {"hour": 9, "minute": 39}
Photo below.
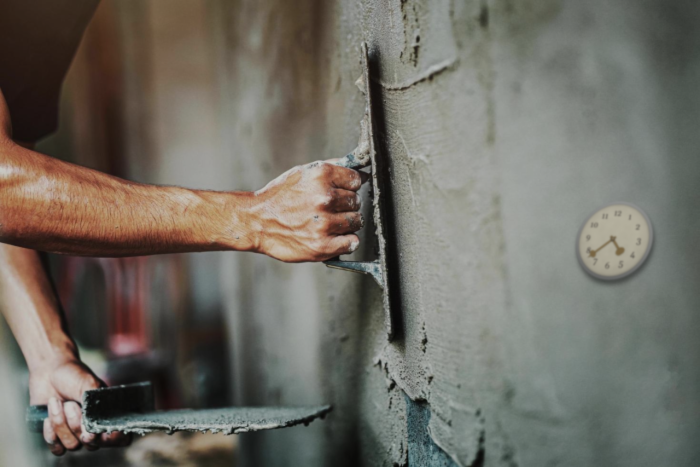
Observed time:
{"hour": 4, "minute": 38}
